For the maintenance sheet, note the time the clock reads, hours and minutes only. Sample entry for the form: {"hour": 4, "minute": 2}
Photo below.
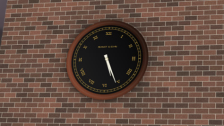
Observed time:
{"hour": 5, "minute": 26}
